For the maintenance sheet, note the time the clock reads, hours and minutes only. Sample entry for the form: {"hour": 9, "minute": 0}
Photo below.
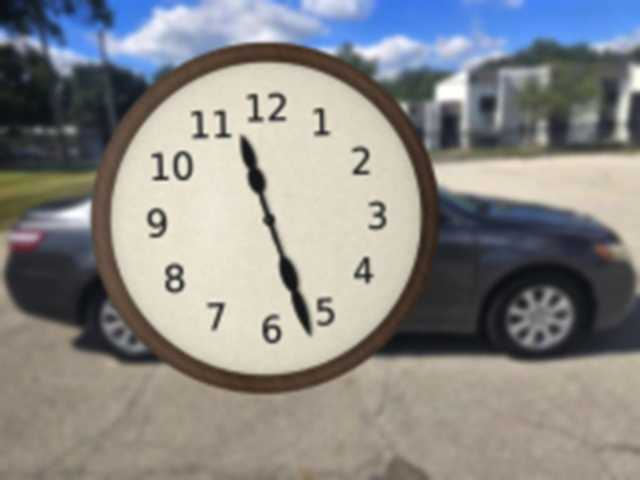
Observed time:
{"hour": 11, "minute": 27}
